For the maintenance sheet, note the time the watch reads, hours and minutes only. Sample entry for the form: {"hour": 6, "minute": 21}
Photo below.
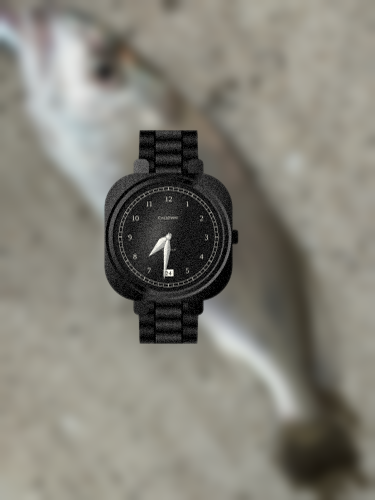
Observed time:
{"hour": 7, "minute": 31}
